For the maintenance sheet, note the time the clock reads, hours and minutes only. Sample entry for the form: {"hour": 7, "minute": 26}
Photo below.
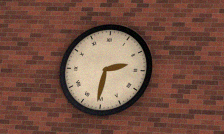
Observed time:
{"hour": 2, "minute": 31}
